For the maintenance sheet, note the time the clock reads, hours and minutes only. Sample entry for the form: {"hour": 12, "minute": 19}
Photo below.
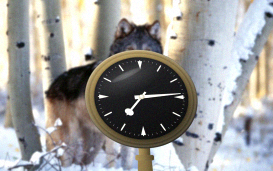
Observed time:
{"hour": 7, "minute": 14}
